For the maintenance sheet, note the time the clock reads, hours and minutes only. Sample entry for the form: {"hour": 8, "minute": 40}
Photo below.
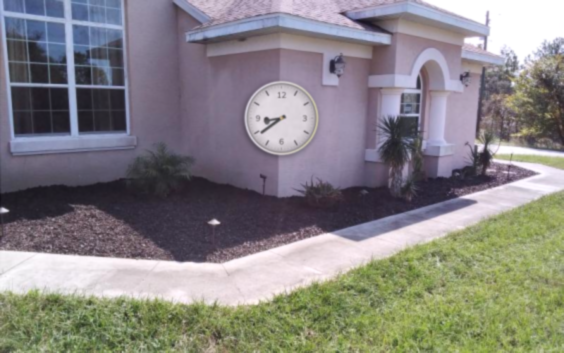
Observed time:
{"hour": 8, "minute": 39}
